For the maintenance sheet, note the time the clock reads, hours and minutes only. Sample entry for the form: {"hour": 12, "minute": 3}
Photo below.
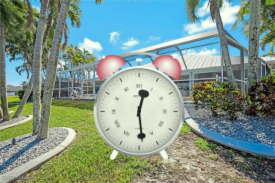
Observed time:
{"hour": 12, "minute": 29}
